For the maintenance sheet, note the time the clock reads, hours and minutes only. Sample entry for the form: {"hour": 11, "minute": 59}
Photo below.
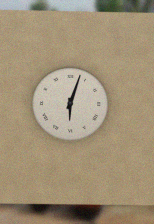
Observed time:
{"hour": 6, "minute": 3}
